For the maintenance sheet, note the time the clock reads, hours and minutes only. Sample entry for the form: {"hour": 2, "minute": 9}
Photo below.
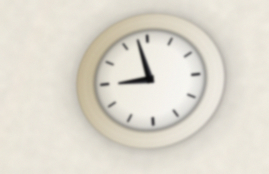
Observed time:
{"hour": 8, "minute": 58}
